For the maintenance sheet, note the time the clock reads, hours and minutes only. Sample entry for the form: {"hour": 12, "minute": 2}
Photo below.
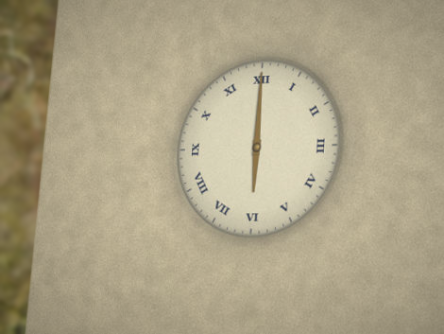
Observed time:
{"hour": 6, "minute": 0}
